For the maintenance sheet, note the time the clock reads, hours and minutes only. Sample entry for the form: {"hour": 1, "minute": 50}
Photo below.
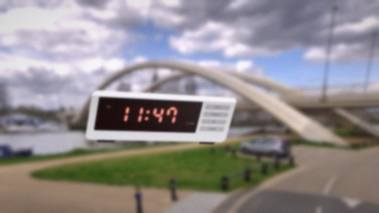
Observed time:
{"hour": 11, "minute": 47}
